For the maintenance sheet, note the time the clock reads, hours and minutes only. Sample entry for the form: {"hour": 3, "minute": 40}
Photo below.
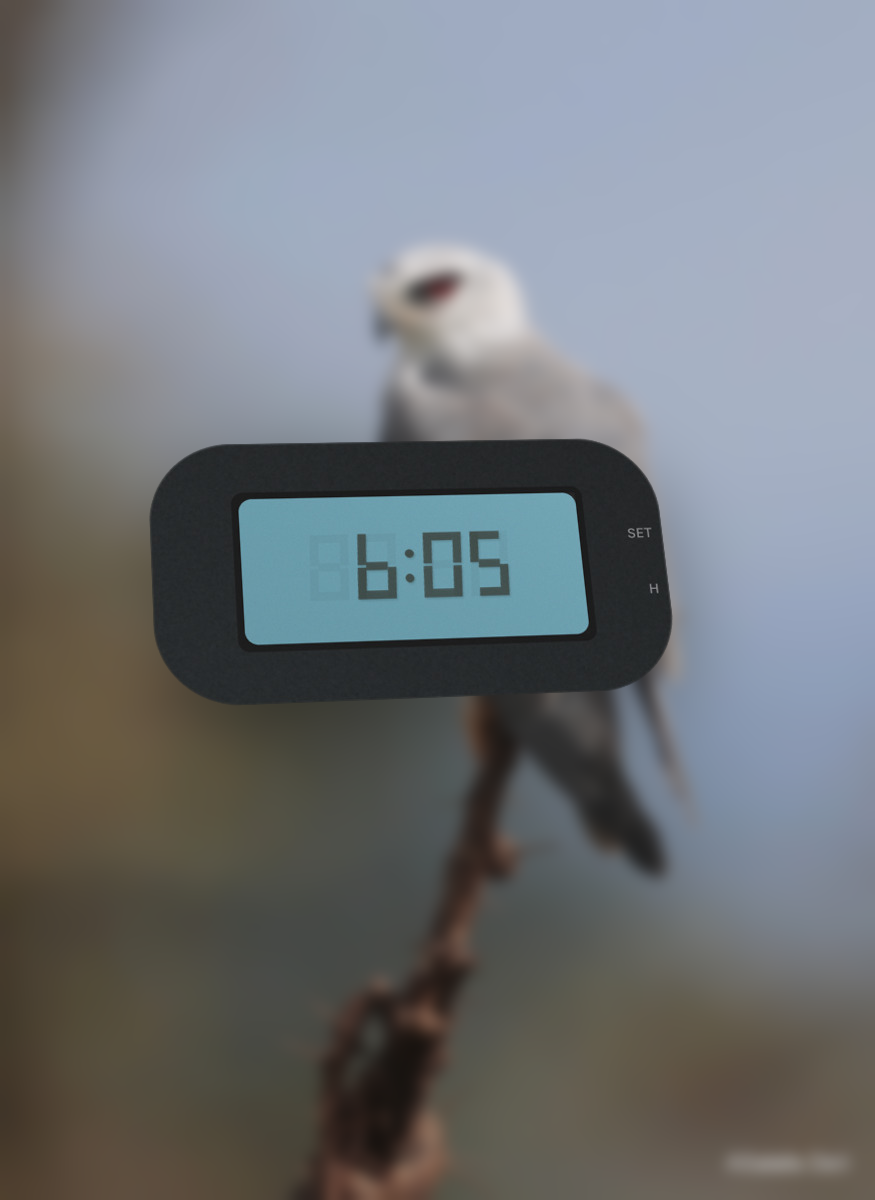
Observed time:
{"hour": 6, "minute": 5}
